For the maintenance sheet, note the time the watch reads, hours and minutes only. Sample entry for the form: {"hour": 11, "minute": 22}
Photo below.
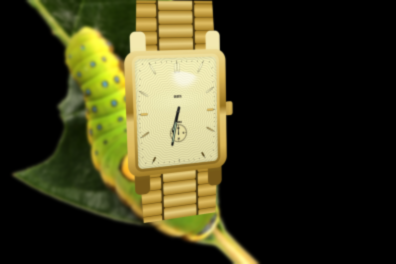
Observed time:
{"hour": 6, "minute": 32}
